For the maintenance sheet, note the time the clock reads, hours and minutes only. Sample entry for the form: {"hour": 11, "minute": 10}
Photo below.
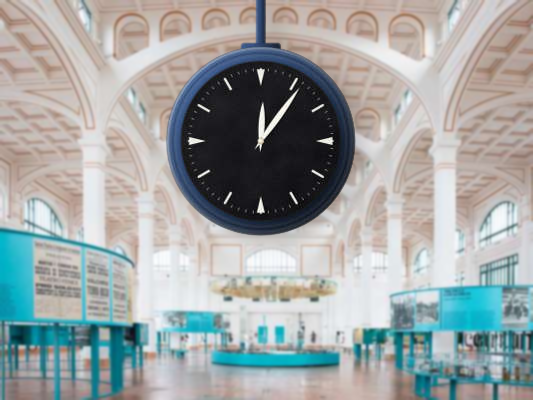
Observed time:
{"hour": 12, "minute": 6}
